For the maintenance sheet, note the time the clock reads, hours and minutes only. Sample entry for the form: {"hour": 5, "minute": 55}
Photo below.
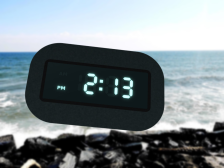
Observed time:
{"hour": 2, "minute": 13}
